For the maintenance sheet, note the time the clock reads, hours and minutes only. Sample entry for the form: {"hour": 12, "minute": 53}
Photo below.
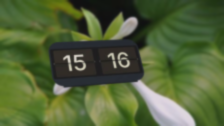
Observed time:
{"hour": 15, "minute": 16}
